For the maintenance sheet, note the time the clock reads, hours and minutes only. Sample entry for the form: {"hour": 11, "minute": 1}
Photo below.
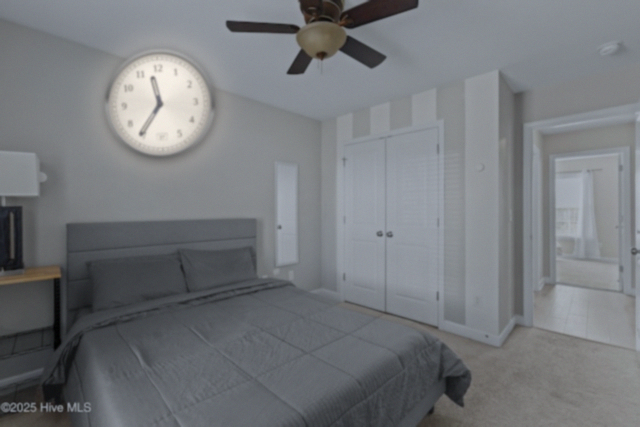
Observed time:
{"hour": 11, "minute": 36}
